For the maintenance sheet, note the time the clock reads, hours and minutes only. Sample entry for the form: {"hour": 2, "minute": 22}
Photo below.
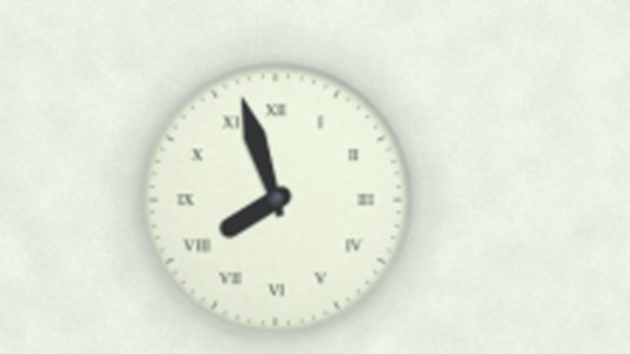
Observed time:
{"hour": 7, "minute": 57}
